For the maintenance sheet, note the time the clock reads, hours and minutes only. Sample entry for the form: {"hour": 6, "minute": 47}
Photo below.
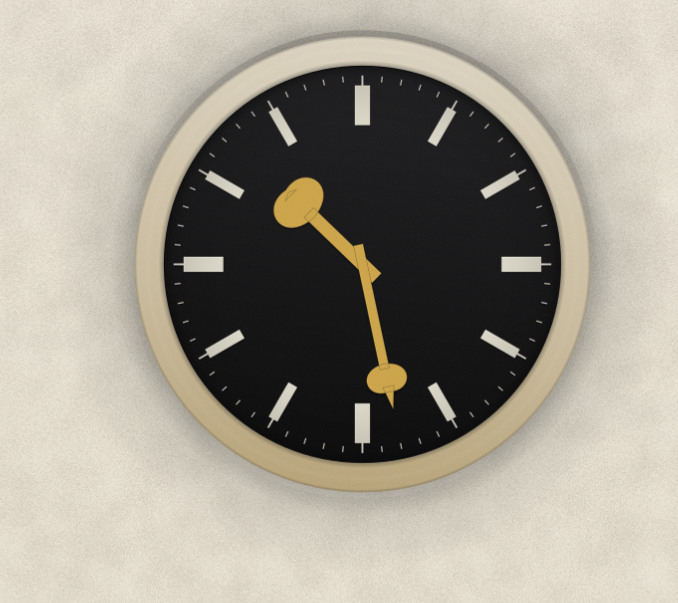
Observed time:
{"hour": 10, "minute": 28}
